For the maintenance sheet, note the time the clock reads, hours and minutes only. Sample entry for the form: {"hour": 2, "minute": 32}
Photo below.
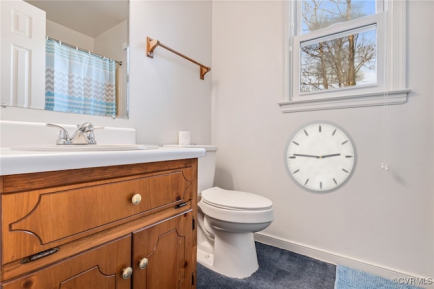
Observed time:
{"hour": 2, "minute": 46}
